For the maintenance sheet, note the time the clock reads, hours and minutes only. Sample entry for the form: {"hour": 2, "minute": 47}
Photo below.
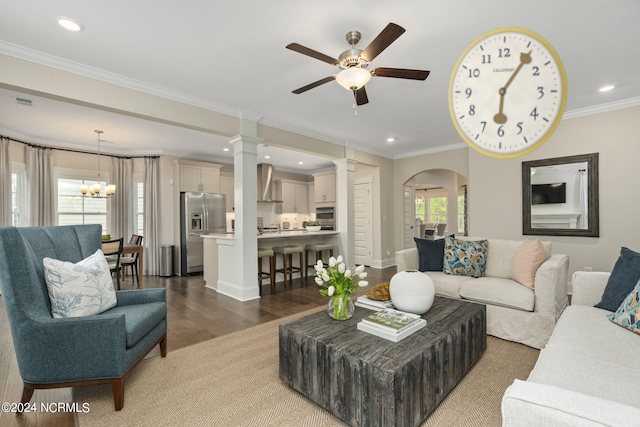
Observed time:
{"hour": 6, "minute": 6}
